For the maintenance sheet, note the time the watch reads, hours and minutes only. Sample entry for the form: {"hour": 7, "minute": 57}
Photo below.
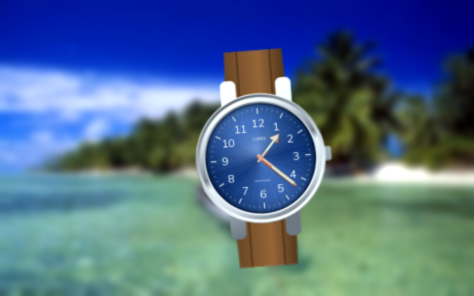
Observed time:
{"hour": 1, "minute": 22}
